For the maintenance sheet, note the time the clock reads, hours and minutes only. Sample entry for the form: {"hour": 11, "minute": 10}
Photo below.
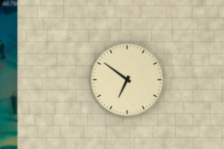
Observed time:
{"hour": 6, "minute": 51}
